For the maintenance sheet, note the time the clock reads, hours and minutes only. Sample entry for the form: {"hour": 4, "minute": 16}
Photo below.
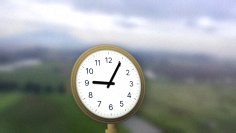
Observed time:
{"hour": 9, "minute": 5}
